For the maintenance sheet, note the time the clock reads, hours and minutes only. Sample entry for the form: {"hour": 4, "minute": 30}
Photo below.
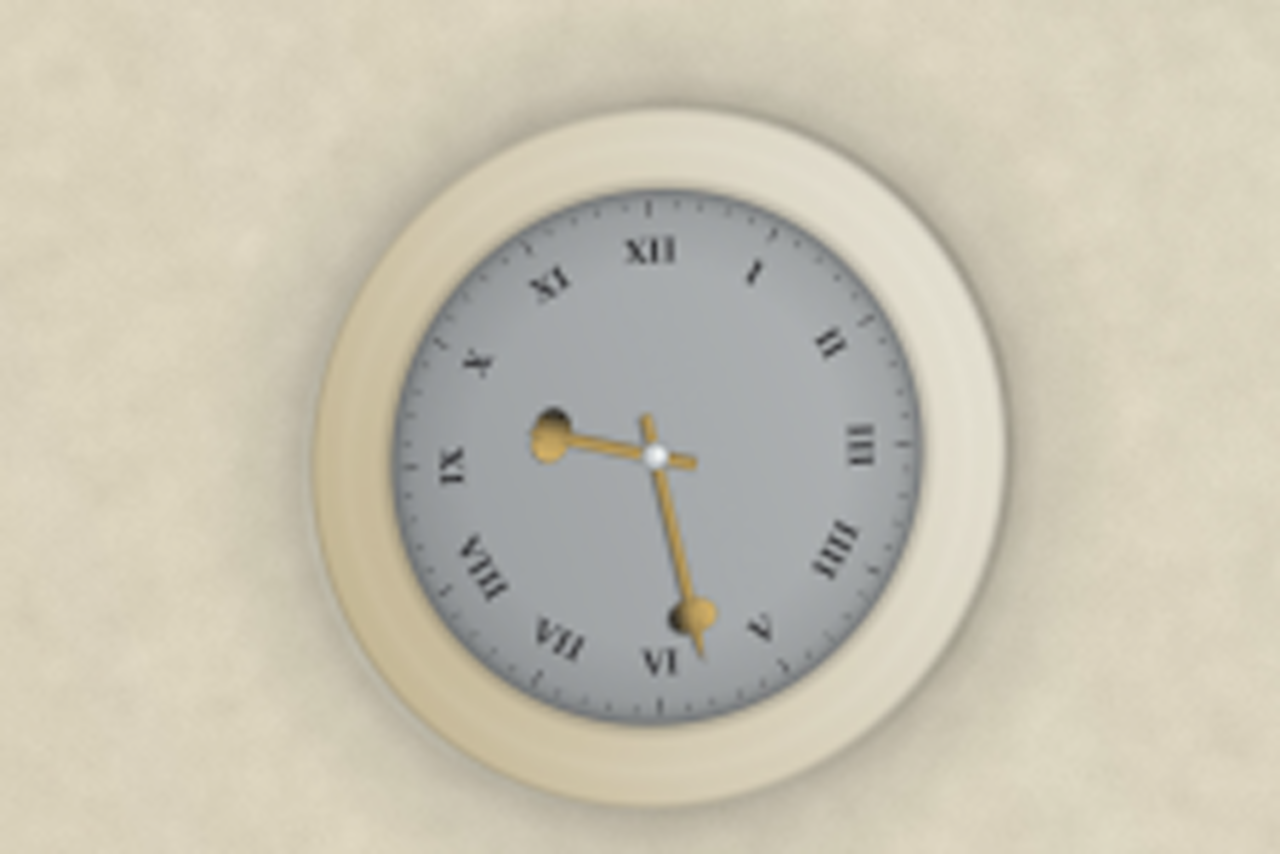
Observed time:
{"hour": 9, "minute": 28}
